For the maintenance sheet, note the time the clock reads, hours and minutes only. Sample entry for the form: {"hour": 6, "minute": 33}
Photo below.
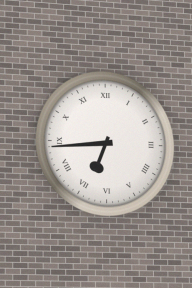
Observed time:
{"hour": 6, "minute": 44}
